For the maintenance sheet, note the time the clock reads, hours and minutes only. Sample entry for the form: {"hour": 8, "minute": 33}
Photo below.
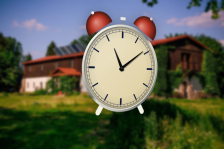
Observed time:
{"hour": 11, "minute": 9}
